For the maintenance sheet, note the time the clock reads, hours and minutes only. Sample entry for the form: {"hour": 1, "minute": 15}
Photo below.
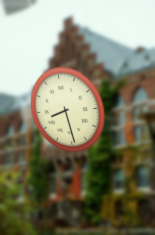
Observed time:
{"hour": 8, "minute": 29}
